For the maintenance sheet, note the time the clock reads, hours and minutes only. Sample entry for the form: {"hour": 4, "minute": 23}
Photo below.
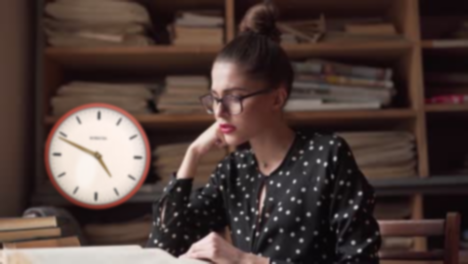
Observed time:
{"hour": 4, "minute": 49}
